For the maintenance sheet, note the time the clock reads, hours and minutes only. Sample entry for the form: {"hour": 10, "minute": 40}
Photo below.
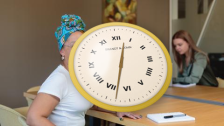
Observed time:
{"hour": 12, "minute": 33}
